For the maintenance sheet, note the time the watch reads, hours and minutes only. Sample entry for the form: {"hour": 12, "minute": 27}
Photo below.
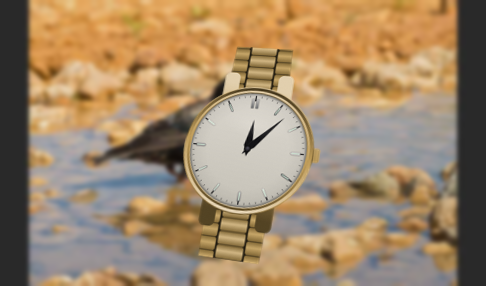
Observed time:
{"hour": 12, "minute": 7}
